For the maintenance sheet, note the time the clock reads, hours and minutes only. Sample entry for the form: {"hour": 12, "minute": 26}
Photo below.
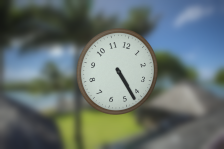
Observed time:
{"hour": 4, "minute": 22}
